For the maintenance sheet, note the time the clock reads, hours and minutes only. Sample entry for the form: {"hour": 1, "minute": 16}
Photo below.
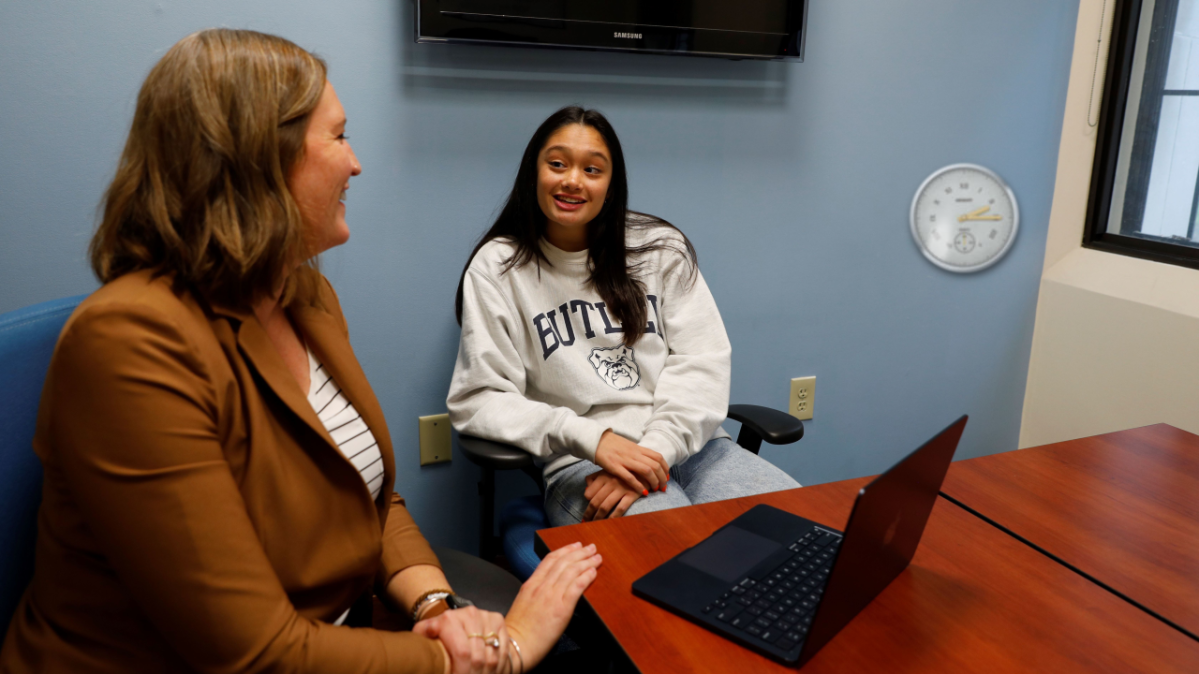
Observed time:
{"hour": 2, "minute": 15}
